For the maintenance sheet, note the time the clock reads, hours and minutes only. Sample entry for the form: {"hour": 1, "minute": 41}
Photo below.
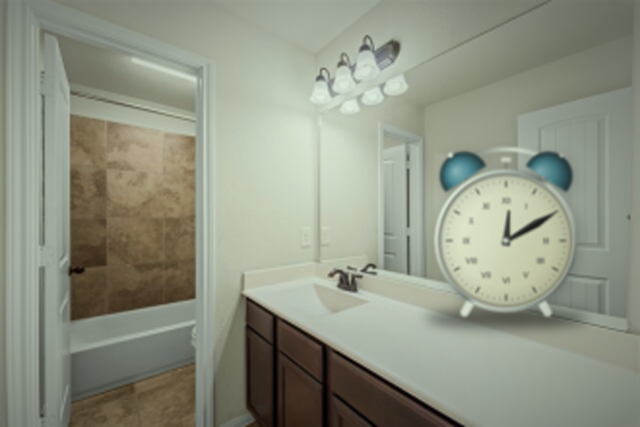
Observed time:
{"hour": 12, "minute": 10}
